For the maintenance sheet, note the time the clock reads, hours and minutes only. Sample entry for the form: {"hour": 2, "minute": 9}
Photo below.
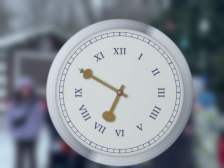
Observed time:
{"hour": 6, "minute": 50}
